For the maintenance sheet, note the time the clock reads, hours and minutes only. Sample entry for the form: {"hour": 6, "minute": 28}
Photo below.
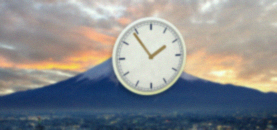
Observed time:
{"hour": 1, "minute": 54}
